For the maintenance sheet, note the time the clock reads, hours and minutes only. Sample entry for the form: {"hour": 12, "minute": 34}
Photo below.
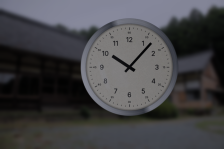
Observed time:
{"hour": 10, "minute": 7}
